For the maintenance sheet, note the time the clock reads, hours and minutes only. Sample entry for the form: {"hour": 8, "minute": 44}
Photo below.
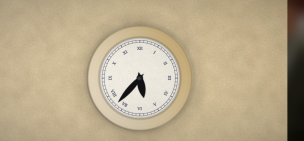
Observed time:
{"hour": 5, "minute": 37}
